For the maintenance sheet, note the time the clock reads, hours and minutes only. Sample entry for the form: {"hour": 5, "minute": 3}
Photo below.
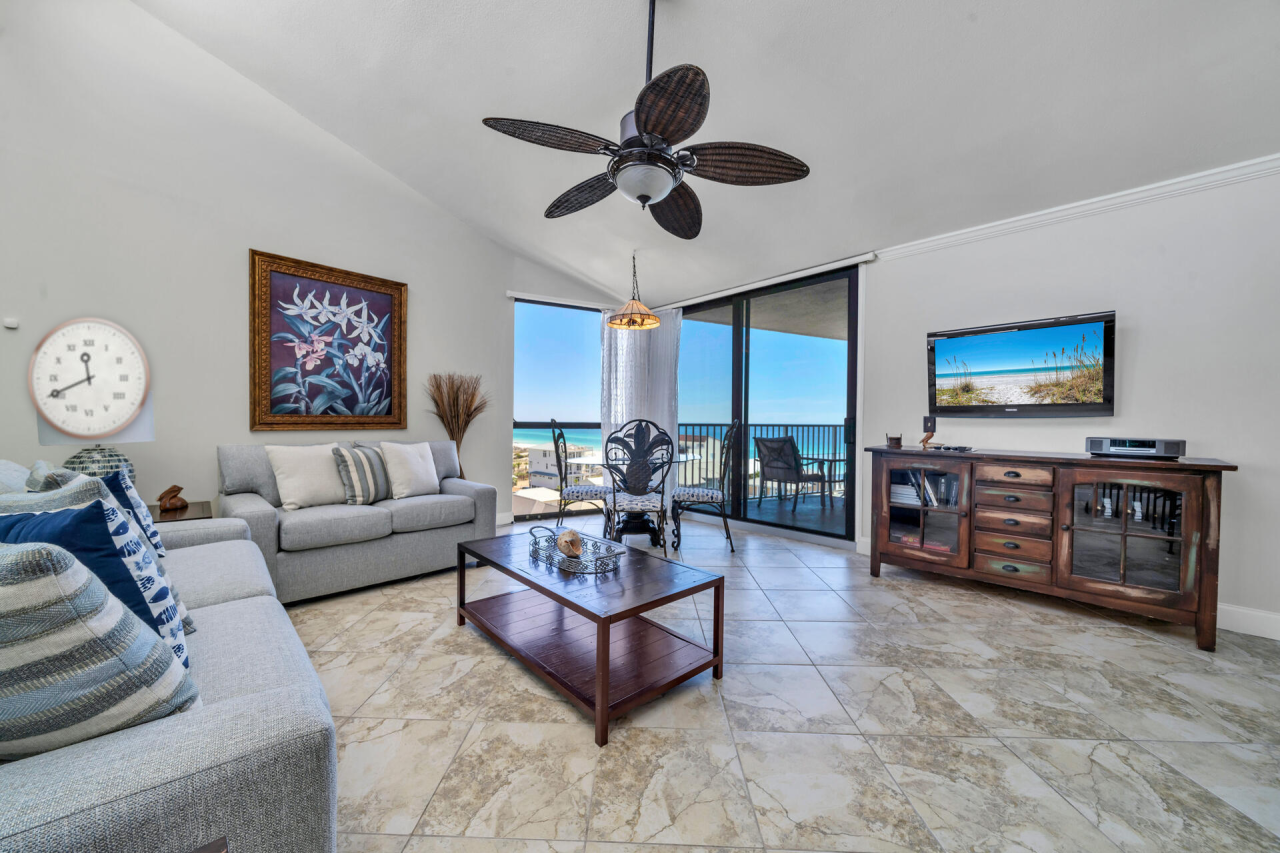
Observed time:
{"hour": 11, "minute": 41}
